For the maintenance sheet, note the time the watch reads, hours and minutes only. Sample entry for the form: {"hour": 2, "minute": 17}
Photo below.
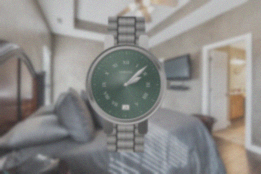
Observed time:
{"hour": 2, "minute": 8}
